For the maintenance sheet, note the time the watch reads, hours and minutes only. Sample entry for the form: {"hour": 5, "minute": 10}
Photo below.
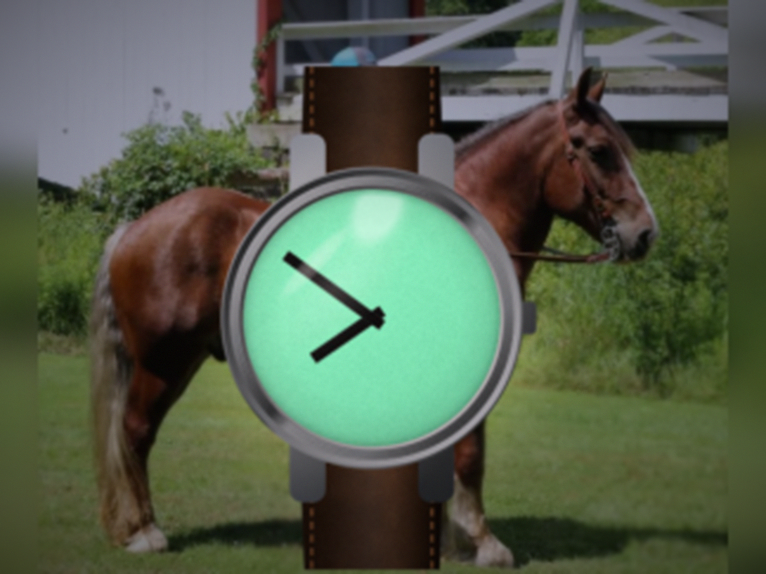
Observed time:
{"hour": 7, "minute": 51}
